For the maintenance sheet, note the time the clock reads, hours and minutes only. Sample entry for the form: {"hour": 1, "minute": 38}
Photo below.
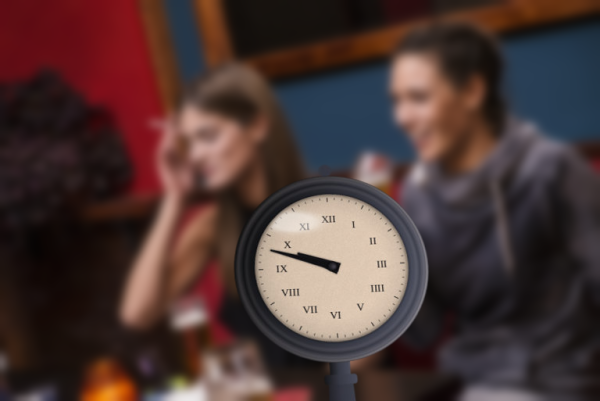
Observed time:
{"hour": 9, "minute": 48}
